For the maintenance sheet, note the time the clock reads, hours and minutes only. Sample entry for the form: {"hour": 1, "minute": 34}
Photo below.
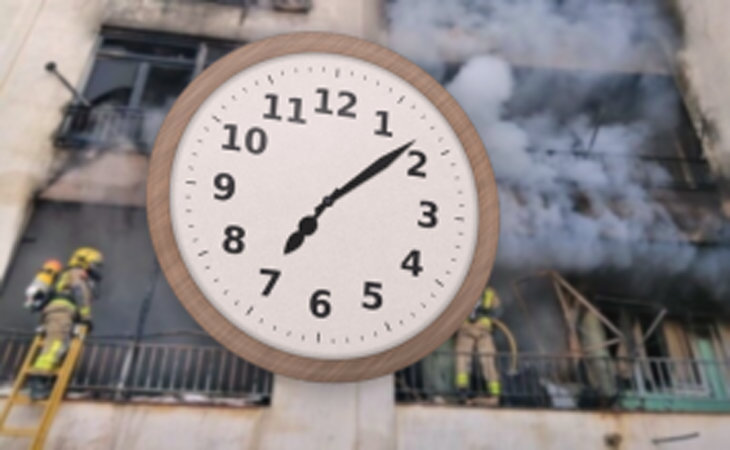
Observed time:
{"hour": 7, "minute": 8}
